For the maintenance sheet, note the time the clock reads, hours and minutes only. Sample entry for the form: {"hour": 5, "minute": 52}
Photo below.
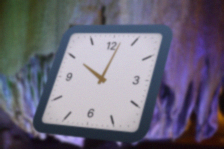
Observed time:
{"hour": 10, "minute": 2}
